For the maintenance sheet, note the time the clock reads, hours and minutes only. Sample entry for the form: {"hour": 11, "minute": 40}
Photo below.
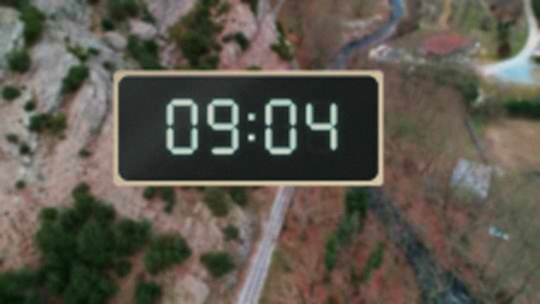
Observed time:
{"hour": 9, "minute": 4}
